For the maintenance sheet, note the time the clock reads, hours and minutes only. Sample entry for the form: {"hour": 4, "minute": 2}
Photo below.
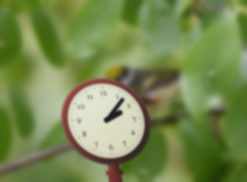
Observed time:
{"hour": 2, "minute": 7}
